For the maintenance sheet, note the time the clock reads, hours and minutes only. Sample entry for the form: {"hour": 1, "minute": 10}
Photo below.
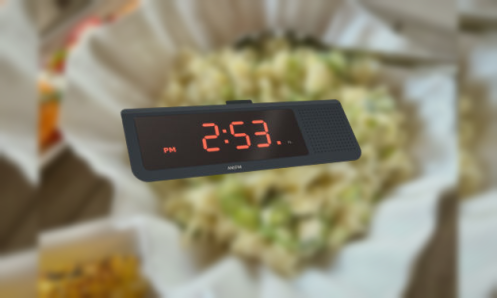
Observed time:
{"hour": 2, "minute": 53}
